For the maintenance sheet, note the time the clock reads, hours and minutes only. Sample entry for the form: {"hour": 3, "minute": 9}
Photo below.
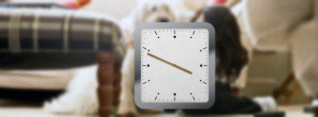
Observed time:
{"hour": 3, "minute": 49}
